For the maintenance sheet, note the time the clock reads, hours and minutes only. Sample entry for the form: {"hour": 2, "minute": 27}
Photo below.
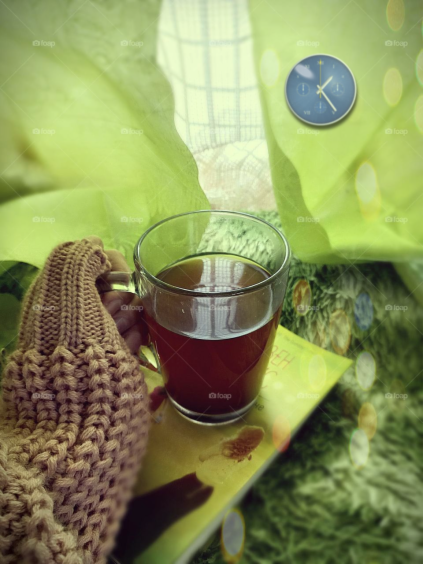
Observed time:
{"hour": 1, "minute": 24}
